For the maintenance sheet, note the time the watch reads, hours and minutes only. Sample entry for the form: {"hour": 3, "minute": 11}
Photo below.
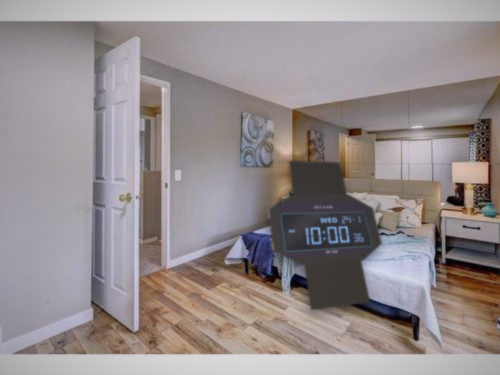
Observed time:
{"hour": 10, "minute": 0}
